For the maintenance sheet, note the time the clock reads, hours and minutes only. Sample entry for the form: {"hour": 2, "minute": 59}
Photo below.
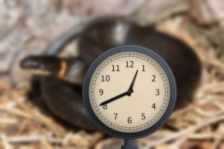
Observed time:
{"hour": 12, "minute": 41}
